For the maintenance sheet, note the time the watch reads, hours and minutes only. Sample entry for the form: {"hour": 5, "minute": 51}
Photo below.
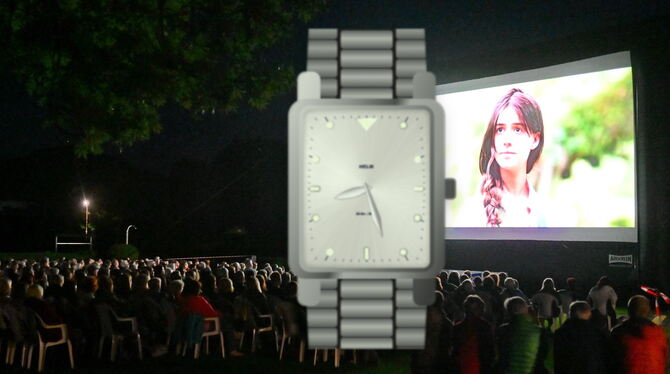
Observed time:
{"hour": 8, "minute": 27}
